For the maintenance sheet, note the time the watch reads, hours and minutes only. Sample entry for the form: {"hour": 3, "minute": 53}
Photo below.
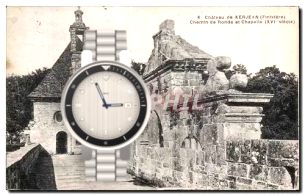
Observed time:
{"hour": 2, "minute": 56}
